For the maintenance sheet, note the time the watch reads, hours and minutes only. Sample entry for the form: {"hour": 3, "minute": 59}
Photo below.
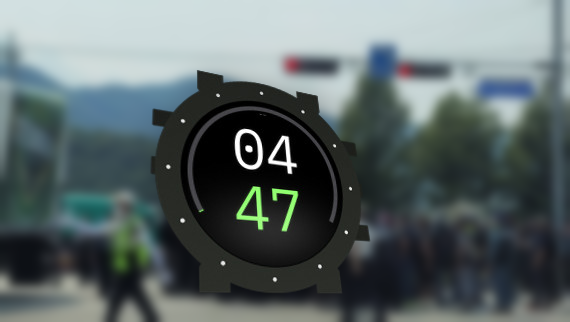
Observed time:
{"hour": 4, "minute": 47}
